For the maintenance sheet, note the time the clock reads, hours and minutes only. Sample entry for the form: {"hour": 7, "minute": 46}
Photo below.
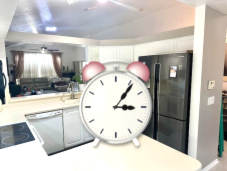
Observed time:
{"hour": 3, "minute": 6}
